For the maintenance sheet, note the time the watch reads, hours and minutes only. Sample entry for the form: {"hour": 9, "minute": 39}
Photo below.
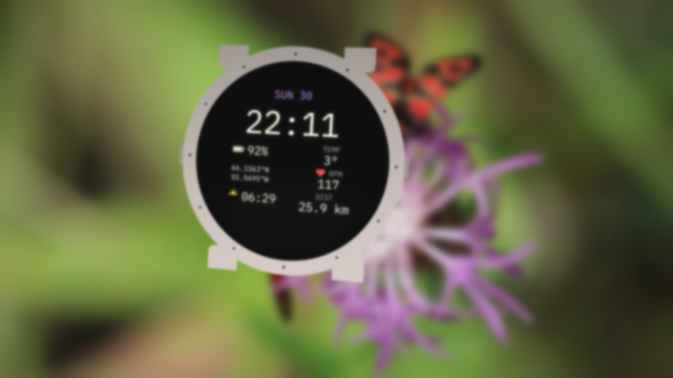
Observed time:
{"hour": 22, "minute": 11}
